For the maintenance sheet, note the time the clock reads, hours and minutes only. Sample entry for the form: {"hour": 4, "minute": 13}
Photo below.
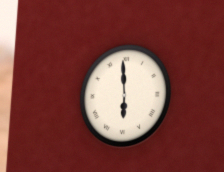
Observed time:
{"hour": 5, "minute": 59}
